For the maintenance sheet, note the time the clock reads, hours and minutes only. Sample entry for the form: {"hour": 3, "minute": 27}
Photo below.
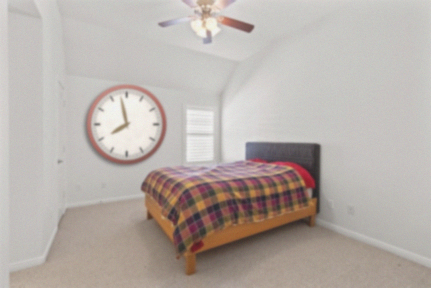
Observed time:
{"hour": 7, "minute": 58}
